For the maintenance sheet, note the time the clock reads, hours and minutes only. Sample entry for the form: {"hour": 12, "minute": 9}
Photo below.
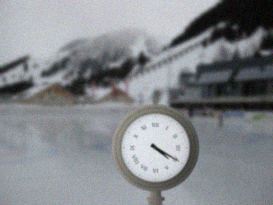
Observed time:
{"hour": 4, "minute": 20}
